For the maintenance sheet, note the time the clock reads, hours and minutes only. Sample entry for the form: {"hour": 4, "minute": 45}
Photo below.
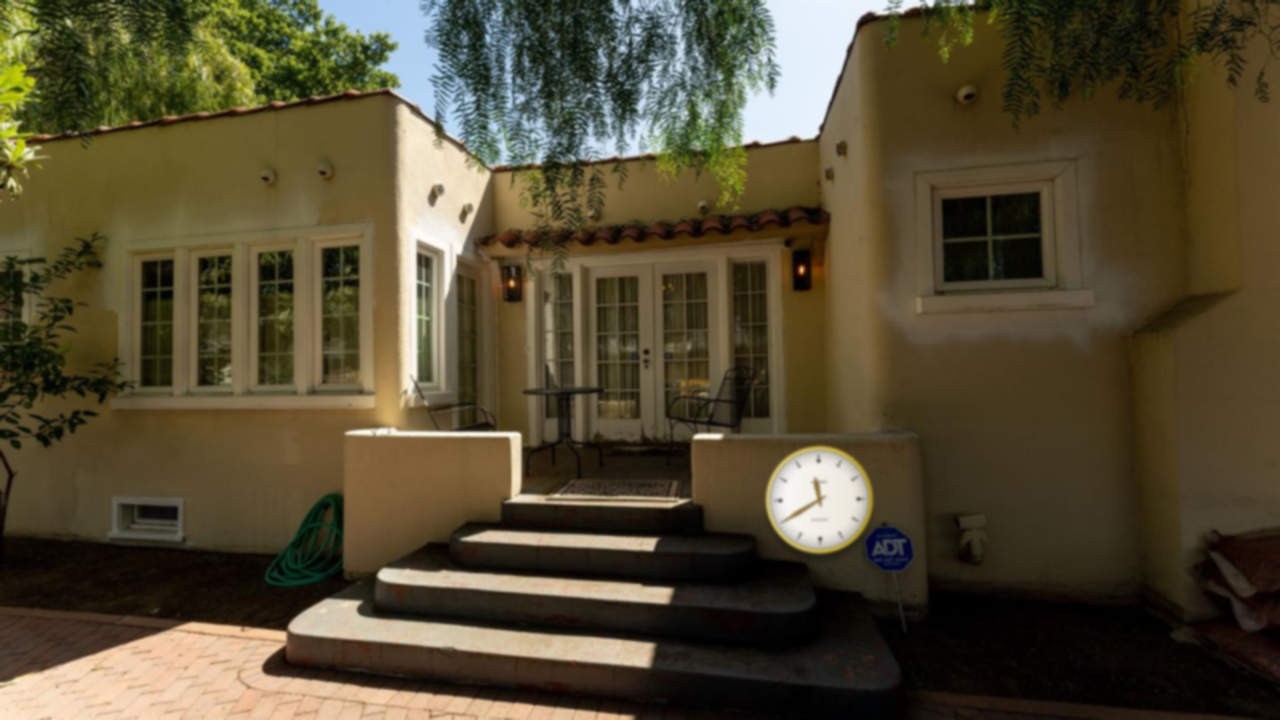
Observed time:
{"hour": 11, "minute": 40}
